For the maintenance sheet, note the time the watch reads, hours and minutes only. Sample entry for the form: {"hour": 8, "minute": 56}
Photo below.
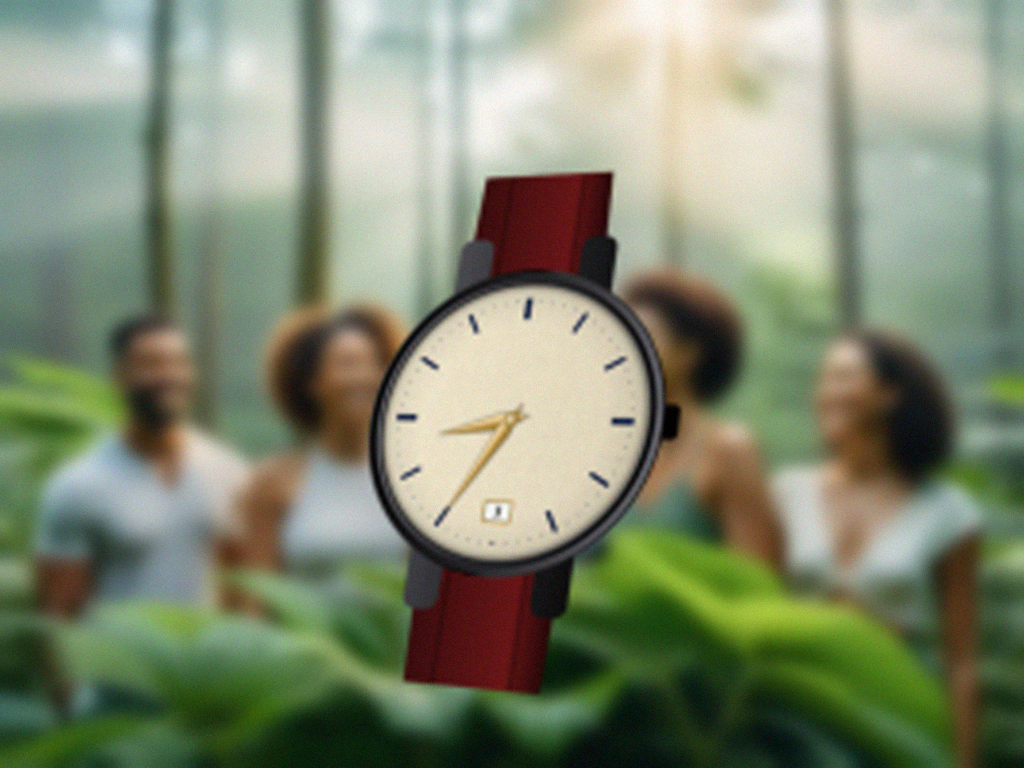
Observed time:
{"hour": 8, "minute": 35}
